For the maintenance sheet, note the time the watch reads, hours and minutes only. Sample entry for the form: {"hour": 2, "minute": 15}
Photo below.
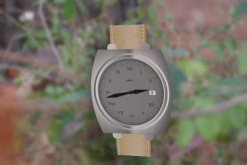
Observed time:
{"hour": 2, "minute": 43}
